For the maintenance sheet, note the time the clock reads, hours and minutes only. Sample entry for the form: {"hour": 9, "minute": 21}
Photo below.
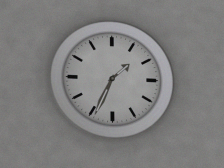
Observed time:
{"hour": 1, "minute": 34}
